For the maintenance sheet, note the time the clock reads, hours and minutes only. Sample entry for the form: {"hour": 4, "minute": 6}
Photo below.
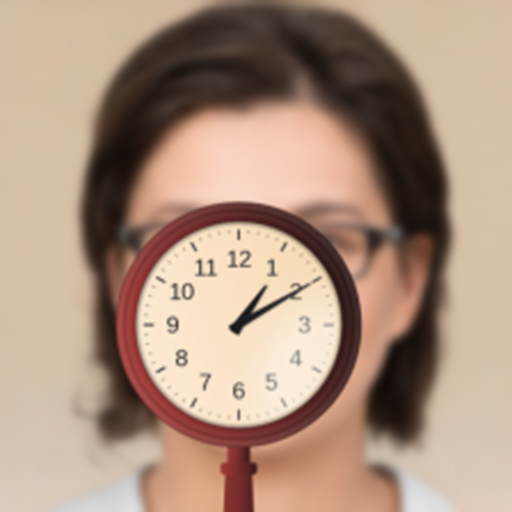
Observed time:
{"hour": 1, "minute": 10}
